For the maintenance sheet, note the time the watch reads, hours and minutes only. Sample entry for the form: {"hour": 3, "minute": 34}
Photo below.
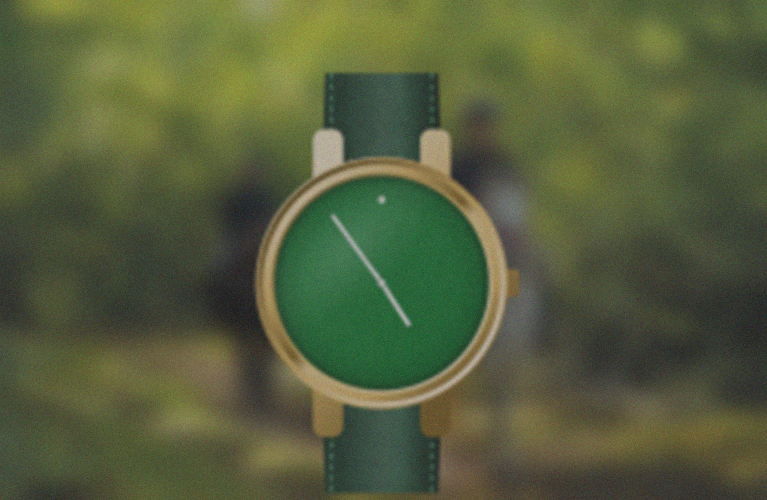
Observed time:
{"hour": 4, "minute": 54}
